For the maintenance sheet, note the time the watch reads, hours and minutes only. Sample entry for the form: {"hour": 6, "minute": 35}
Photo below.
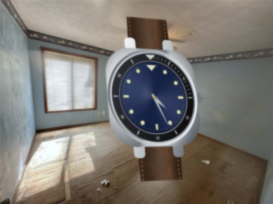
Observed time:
{"hour": 4, "minute": 26}
